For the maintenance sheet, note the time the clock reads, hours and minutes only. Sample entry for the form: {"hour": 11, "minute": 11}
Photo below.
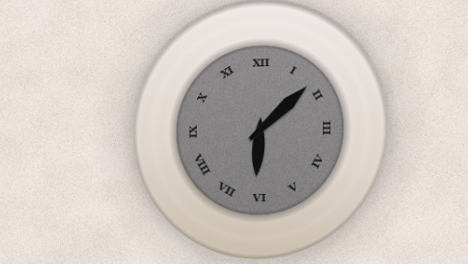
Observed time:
{"hour": 6, "minute": 8}
